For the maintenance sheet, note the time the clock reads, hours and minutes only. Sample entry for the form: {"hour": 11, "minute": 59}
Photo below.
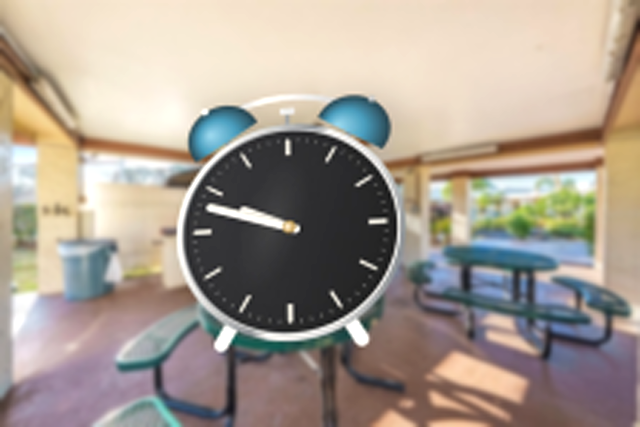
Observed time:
{"hour": 9, "minute": 48}
